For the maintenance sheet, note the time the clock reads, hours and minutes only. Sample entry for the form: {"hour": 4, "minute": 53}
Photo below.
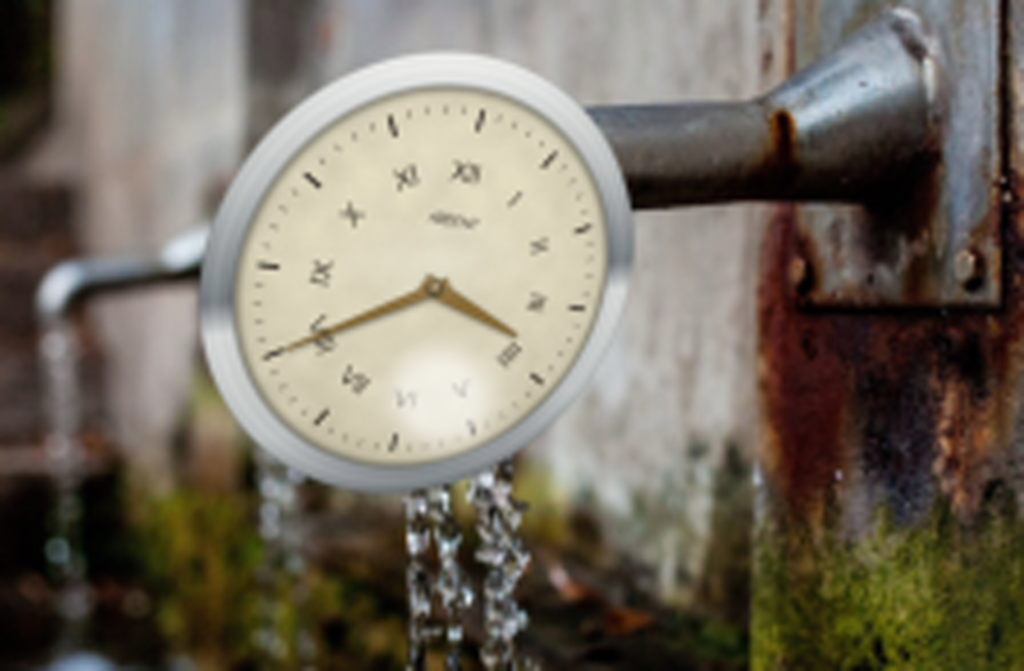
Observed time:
{"hour": 3, "minute": 40}
